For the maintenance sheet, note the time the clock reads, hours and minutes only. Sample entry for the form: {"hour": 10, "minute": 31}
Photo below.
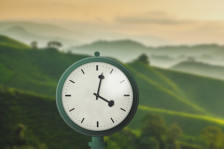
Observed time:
{"hour": 4, "minute": 2}
